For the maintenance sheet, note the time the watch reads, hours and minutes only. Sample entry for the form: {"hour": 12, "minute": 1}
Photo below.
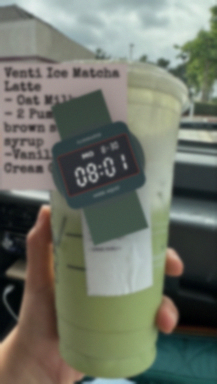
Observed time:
{"hour": 8, "minute": 1}
